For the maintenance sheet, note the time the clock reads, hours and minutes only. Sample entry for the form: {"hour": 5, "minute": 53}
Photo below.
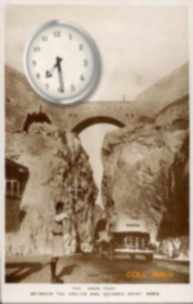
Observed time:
{"hour": 7, "minute": 29}
